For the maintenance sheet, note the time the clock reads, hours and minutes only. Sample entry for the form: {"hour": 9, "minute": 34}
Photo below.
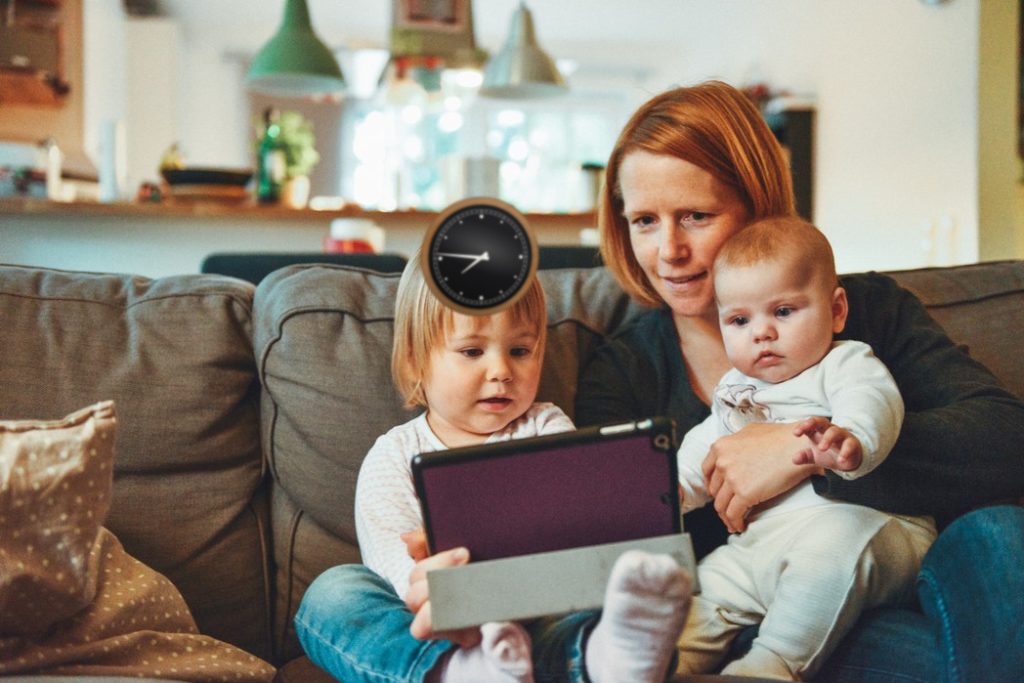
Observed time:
{"hour": 7, "minute": 46}
